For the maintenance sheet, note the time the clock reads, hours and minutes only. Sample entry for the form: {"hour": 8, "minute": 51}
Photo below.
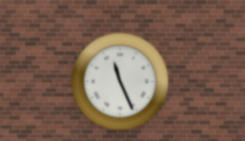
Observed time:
{"hour": 11, "minute": 26}
